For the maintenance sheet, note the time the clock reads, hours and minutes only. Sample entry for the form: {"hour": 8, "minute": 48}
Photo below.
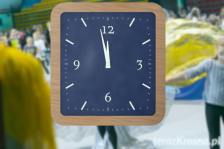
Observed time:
{"hour": 11, "minute": 58}
